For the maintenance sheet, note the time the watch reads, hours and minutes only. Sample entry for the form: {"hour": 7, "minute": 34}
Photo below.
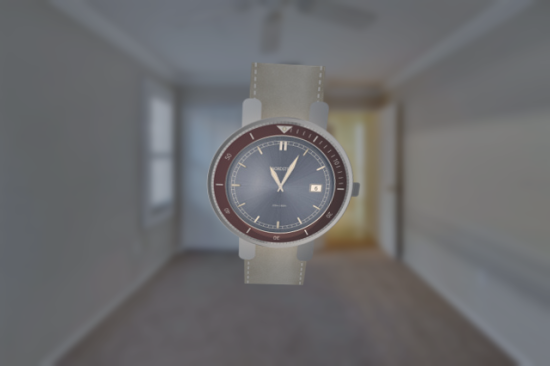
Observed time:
{"hour": 11, "minute": 4}
